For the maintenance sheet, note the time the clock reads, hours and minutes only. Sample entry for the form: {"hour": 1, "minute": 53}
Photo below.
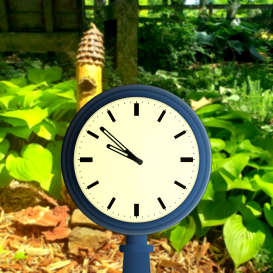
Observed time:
{"hour": 9, "minute": 52}
